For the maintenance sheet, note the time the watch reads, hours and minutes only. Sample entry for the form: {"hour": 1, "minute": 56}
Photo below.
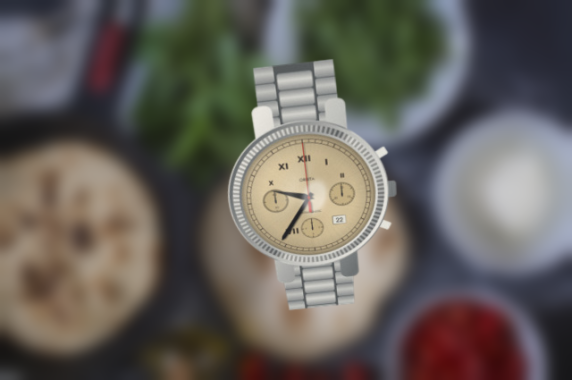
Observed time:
{"hour": 9, "minute": 36}
